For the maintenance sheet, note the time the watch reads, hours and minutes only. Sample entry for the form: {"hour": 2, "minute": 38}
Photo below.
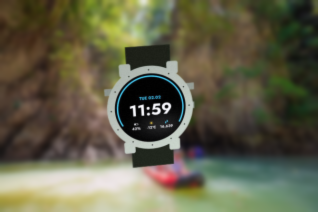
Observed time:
{"hour": 11, "minute": 59}
